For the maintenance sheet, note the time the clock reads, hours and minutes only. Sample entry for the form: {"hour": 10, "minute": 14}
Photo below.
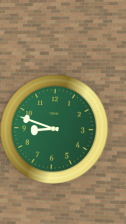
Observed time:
{"hour": 8, "minute": 48}
